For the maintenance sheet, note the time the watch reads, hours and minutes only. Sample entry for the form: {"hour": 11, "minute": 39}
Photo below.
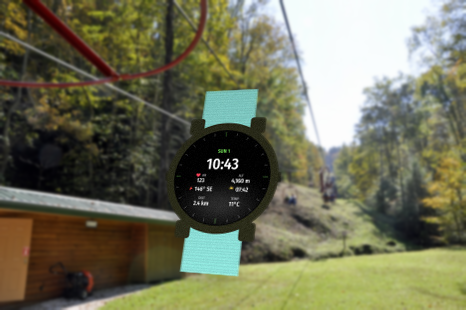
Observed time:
{"hour": 10, "minute": 43}
